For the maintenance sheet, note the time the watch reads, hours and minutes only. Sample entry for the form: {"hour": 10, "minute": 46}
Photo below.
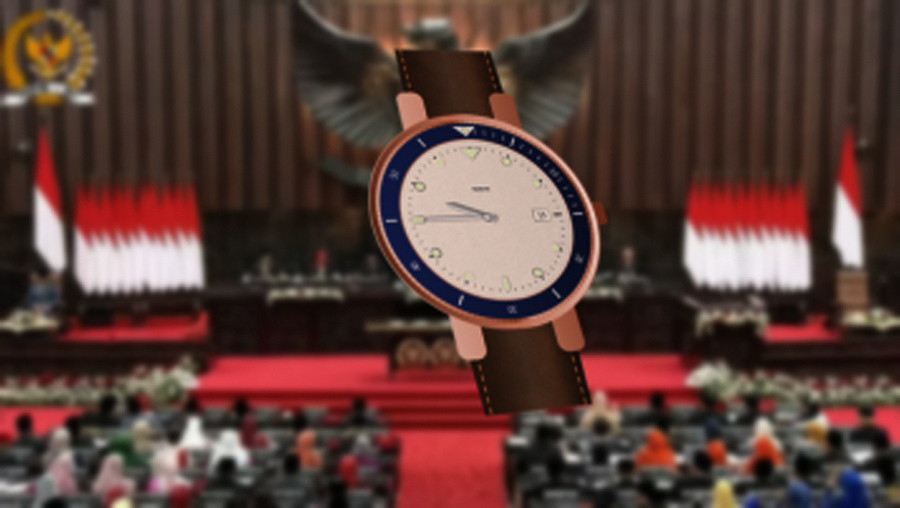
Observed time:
{"hour": 9, "minute": 45}
